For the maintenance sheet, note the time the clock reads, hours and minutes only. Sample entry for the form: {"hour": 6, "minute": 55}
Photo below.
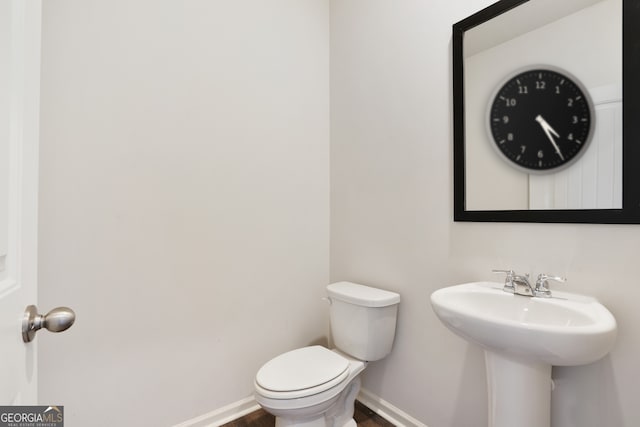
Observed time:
{"hour": 4, "minute": 25}
